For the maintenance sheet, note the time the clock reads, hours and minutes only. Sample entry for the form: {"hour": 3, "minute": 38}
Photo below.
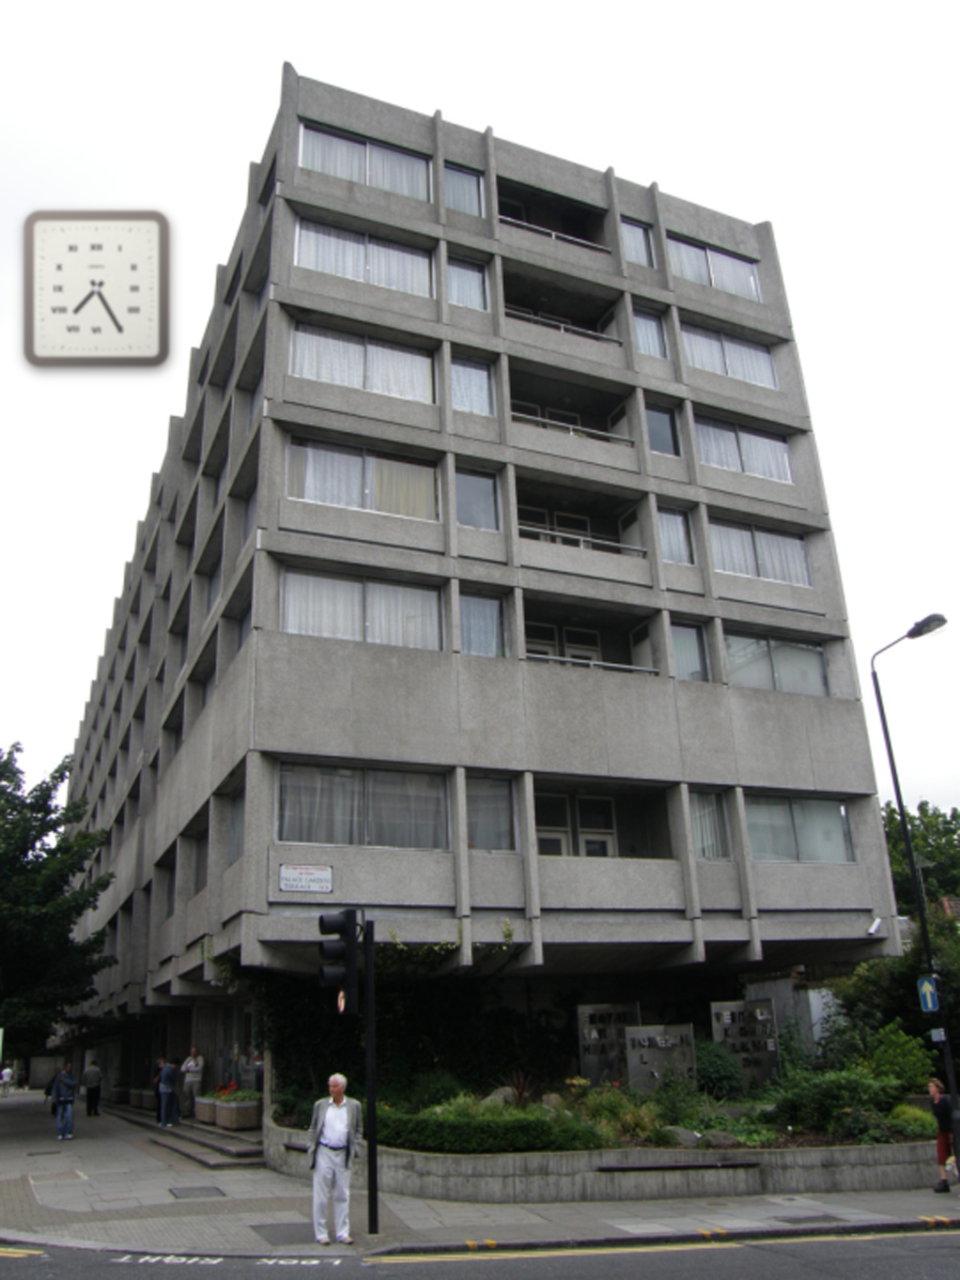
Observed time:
{"hour": 7, "minute": 25}
